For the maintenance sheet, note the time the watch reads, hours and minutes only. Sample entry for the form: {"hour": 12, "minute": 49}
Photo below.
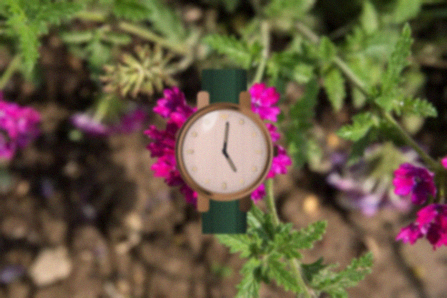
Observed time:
{"hour": 5, "minute": 1}
